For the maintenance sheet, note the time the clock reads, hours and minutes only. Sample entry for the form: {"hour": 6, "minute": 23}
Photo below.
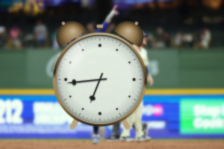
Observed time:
{"hour": 6, "minute": 44}
